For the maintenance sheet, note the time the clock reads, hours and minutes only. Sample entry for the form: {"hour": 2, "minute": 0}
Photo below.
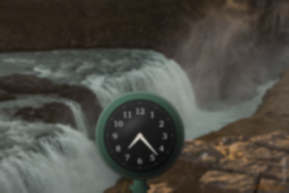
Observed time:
{"hour": 7, "minute": 23}
